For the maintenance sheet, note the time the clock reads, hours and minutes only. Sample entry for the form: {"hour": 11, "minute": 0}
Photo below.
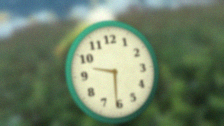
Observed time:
{"hour": 9, "minute": 31}
